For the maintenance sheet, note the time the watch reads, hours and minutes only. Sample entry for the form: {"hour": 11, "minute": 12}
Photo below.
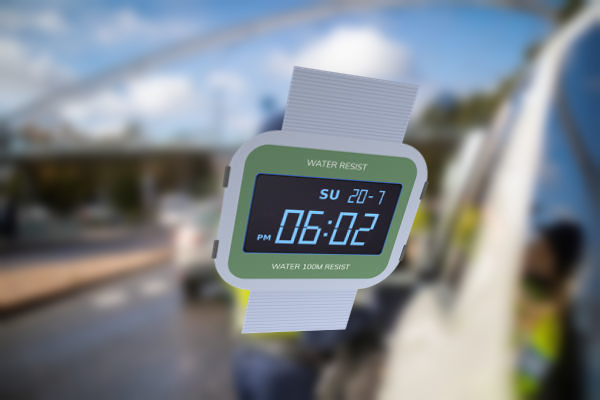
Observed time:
{"hour": 6, "minute": 2}
